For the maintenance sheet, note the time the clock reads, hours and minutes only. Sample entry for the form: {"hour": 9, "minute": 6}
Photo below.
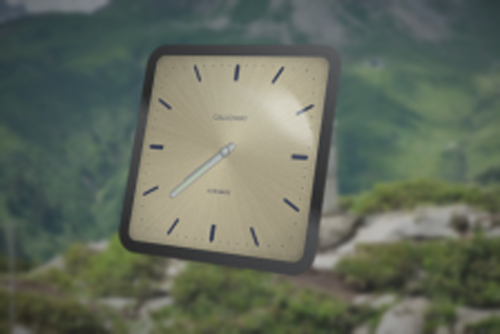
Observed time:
{"hour": 7, "minute": 38}
